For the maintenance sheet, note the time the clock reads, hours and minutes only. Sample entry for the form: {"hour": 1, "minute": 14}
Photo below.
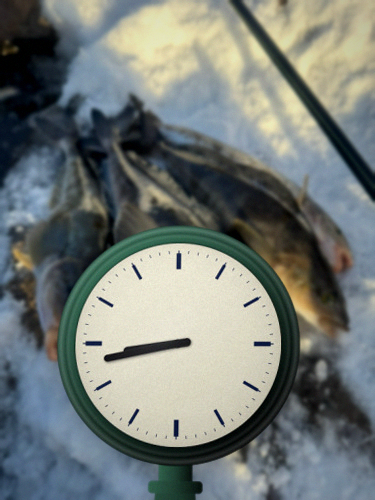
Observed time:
{"hour": 8, "minute": 43}
